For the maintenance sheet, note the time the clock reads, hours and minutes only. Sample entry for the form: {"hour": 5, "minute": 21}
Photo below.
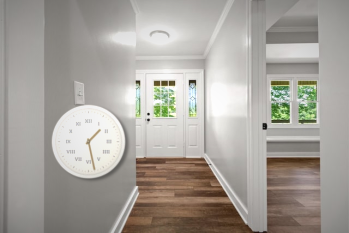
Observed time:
{"hour": 1, "minute": 28}
